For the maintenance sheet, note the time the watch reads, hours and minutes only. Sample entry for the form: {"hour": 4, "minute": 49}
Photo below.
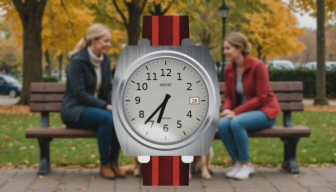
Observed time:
{"hour": 6, "minute": 37}
